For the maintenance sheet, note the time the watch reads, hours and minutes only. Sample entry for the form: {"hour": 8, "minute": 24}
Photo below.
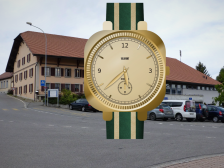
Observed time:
{"hour": 5, "minute": 38}
